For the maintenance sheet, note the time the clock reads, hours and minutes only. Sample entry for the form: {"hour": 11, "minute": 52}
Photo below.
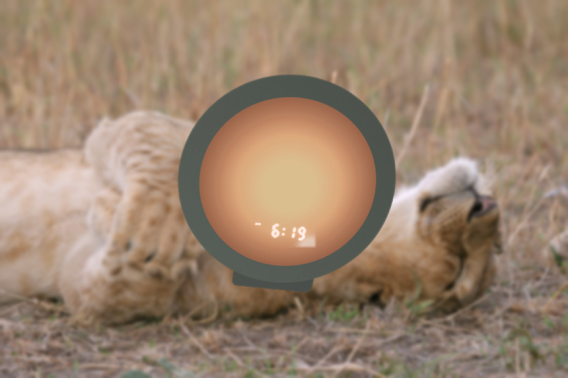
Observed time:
{"hour": 6, "minute": 19}
